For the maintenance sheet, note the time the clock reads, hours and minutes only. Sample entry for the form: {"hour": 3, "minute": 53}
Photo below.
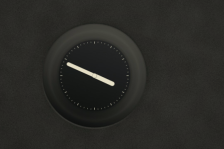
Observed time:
{"hour": 3, "minute": 49}
